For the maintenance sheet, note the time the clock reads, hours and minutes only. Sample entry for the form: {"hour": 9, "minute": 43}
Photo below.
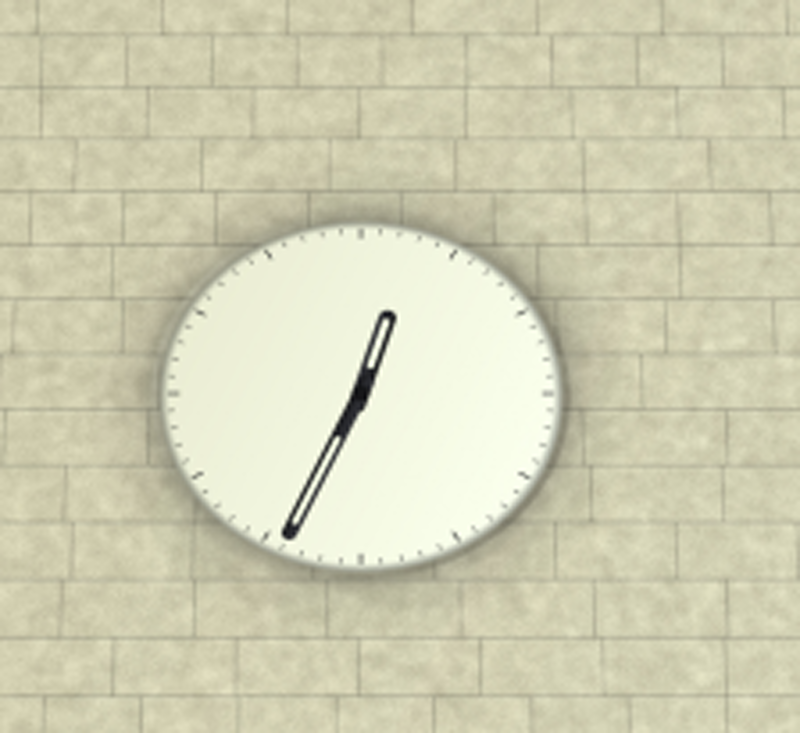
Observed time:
{"hour": 12, "minute": 34}
